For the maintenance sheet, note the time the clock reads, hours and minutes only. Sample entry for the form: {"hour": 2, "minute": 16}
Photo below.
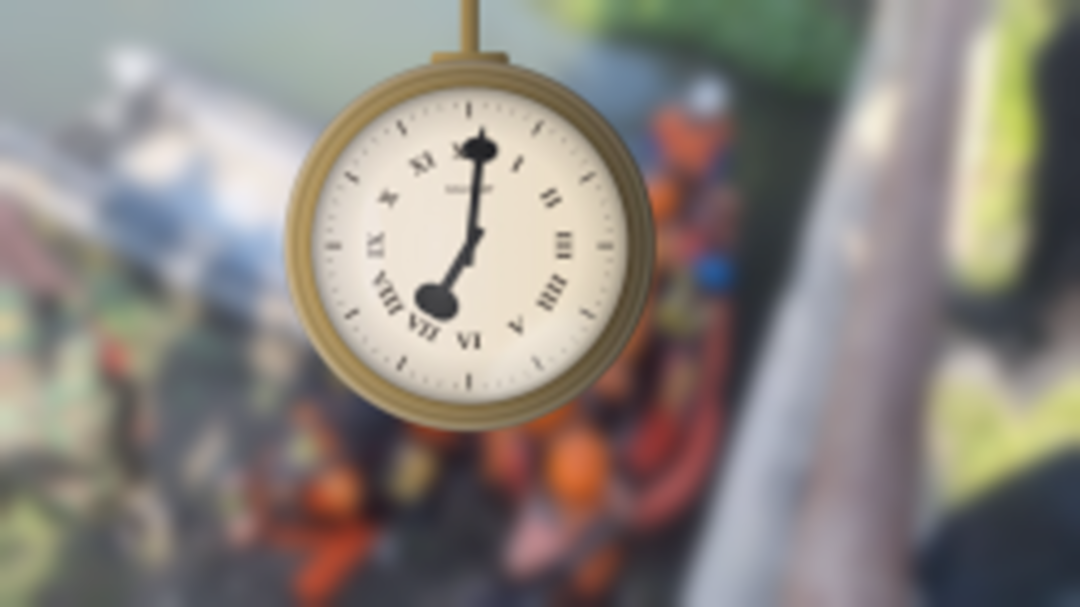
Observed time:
{"hour": 7, "minute": 1}
